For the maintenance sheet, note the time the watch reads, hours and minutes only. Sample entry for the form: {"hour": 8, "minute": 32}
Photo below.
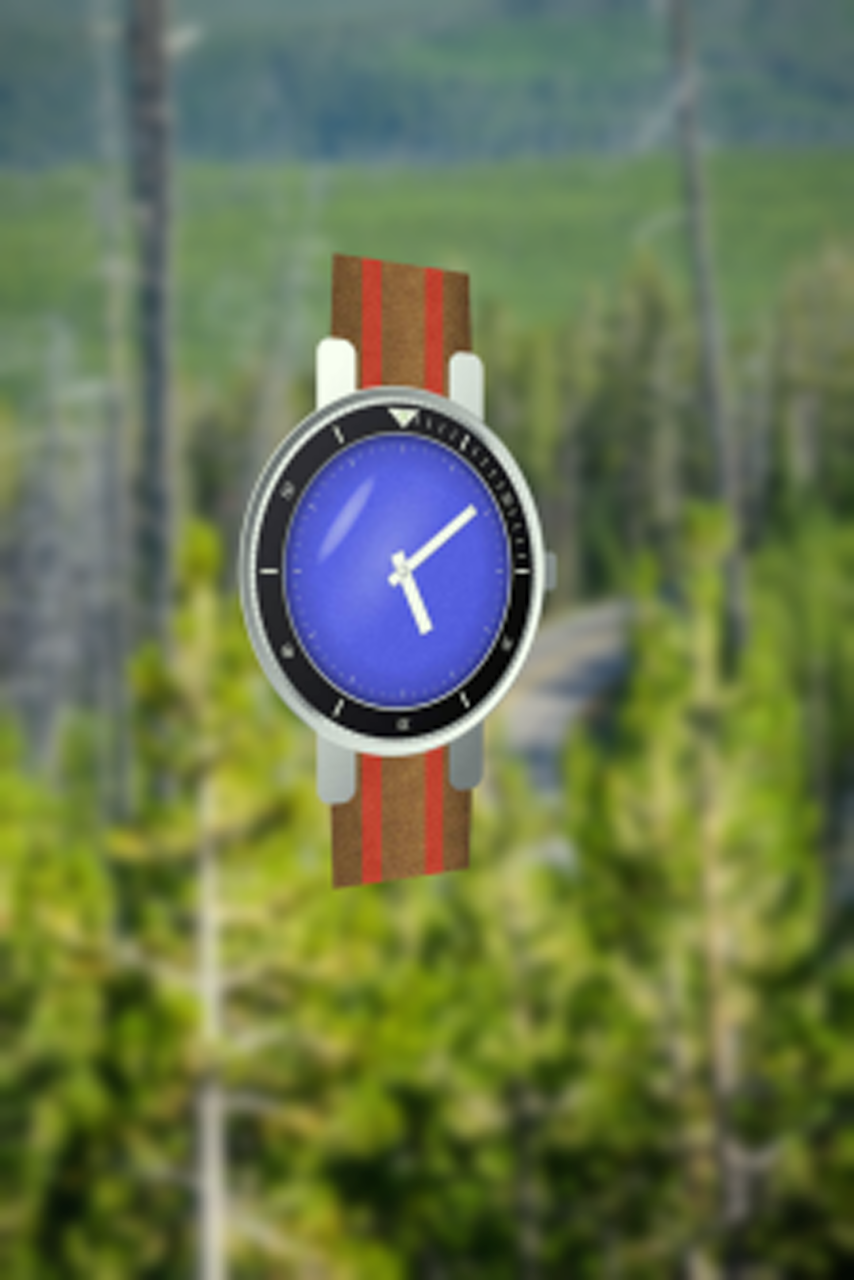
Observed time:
{"hour": 5, "minute": 9}
